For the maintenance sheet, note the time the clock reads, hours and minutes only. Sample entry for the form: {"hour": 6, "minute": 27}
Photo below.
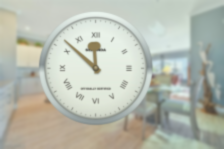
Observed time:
{"hour": 11, "minute": 52}
